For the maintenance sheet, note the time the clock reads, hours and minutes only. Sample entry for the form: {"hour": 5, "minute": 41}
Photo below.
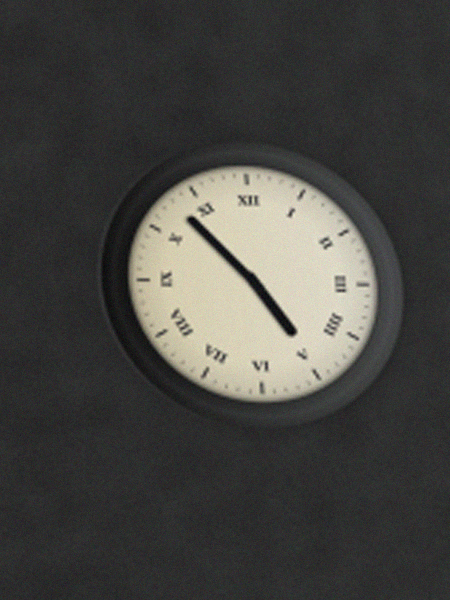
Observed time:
{"hour": 4, "minute": 53}
